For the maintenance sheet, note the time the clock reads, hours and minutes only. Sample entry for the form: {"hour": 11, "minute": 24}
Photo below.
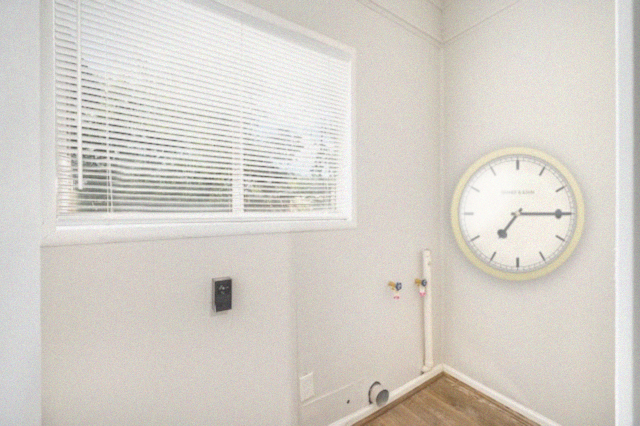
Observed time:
{"hour": 7, "minute": 15}
